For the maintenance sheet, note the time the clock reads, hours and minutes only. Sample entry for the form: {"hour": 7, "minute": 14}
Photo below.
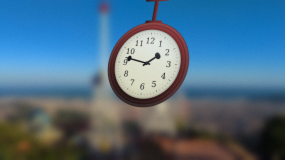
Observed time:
{"hour": 1, "minute": 47}
